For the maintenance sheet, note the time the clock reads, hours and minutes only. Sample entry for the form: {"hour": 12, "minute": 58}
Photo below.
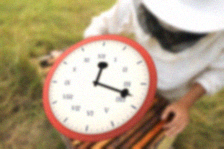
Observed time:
{"hour": 12, "minute": 18}
